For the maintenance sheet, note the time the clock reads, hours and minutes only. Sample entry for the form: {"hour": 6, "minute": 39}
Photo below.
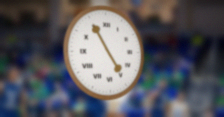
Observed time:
{"hour": 4, "minute": 55}
